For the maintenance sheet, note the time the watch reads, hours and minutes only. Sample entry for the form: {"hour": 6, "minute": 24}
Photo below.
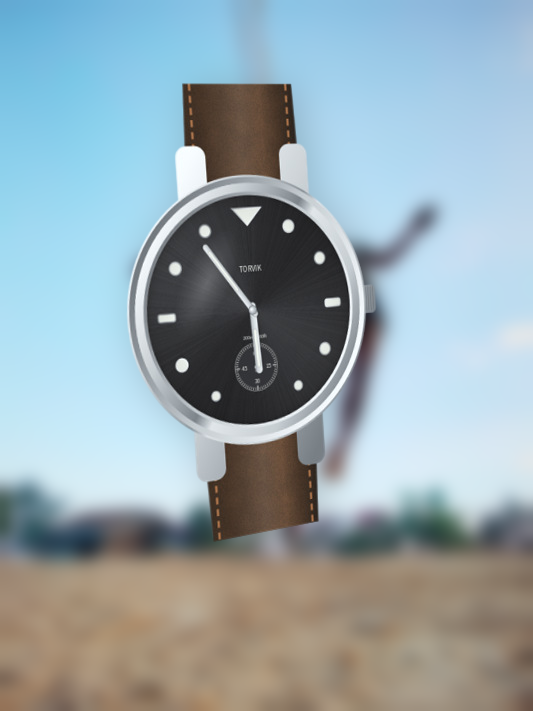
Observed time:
{"hour": 5, "minute": 54}
